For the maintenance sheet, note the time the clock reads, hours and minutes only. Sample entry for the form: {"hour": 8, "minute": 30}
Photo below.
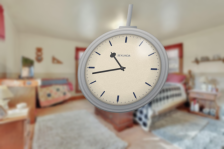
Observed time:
{"hour": 10, "minute": 43}
